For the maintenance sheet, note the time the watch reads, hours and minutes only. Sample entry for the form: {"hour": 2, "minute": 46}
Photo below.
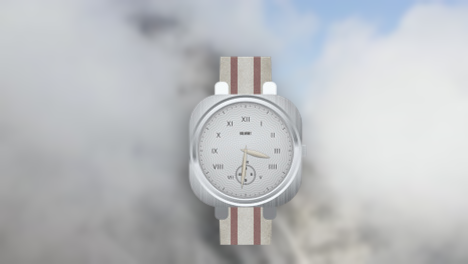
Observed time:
{"hour": 3, "minute": 31}
